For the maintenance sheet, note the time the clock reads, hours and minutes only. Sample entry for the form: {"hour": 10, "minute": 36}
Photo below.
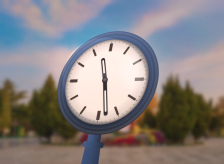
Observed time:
{"hour": 11, "minute": 28}
